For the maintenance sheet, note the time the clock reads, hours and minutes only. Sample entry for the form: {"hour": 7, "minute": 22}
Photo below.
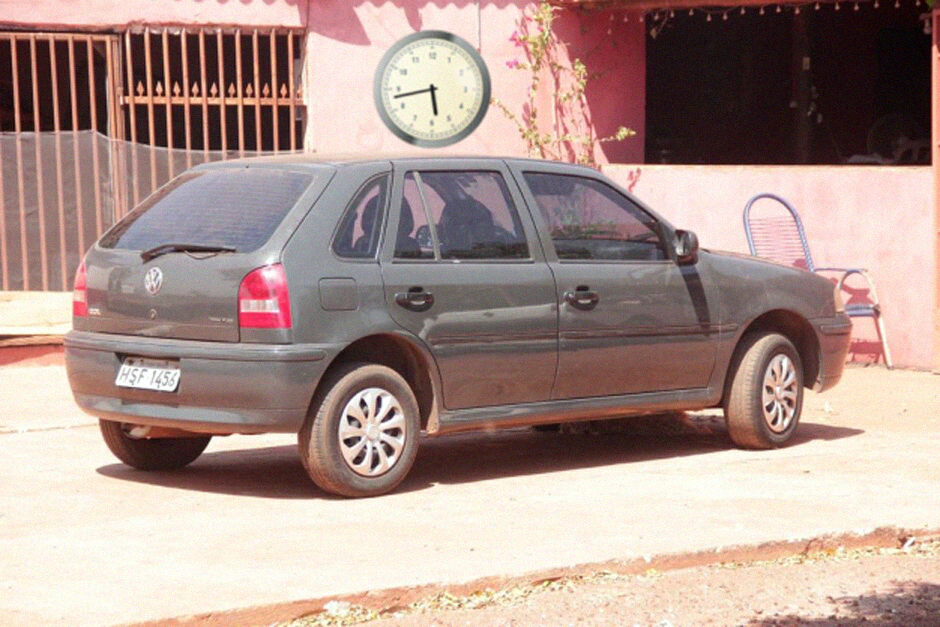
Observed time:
{"hour": 5, "minute": 43}
